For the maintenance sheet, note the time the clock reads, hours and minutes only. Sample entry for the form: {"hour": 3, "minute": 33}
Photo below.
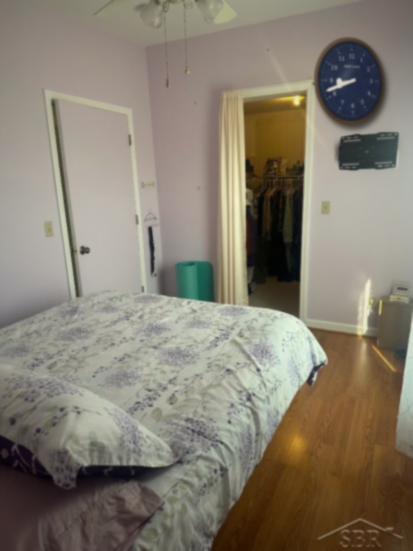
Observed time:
{"hour": 8, "minute": 42}
